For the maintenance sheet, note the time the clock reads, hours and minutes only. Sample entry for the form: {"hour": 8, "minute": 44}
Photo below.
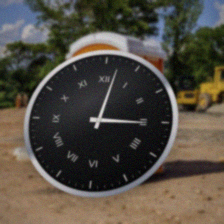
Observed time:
{"hour": 3, "minute": 2}
